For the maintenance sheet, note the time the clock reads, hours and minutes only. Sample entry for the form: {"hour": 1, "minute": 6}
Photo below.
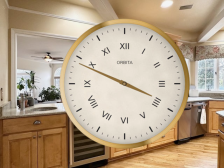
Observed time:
{"hour": 3, "minute": 49}
